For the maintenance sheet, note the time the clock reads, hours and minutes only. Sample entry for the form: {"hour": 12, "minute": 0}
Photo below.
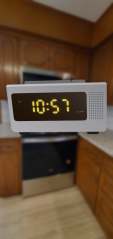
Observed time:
{"hour": 10, "minute": 57}
